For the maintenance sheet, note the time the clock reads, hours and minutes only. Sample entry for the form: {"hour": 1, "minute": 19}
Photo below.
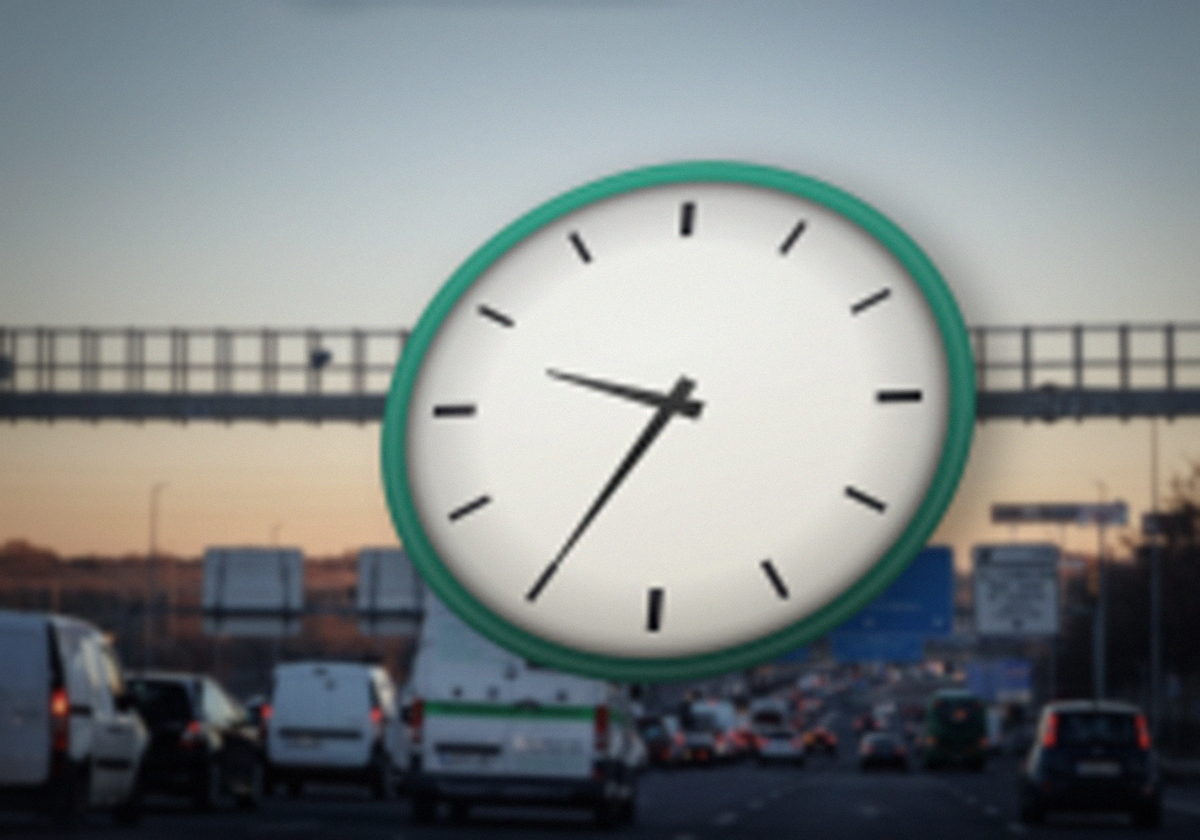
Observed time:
{"hour": 9, "minute": 35}
